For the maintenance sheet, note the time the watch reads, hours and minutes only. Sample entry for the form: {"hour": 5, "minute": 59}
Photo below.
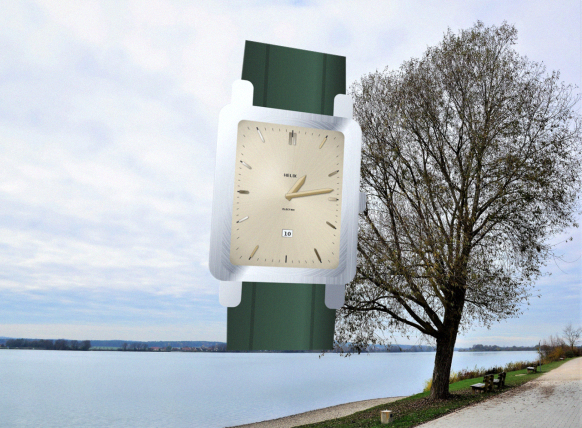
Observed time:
{"hour": 1, "minute": 13}
